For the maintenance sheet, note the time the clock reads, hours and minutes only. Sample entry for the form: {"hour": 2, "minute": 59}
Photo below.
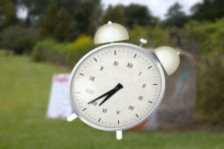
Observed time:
{"hour": 6, "minute": 36}
